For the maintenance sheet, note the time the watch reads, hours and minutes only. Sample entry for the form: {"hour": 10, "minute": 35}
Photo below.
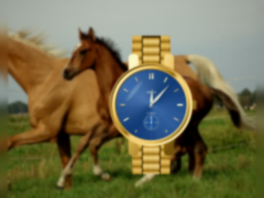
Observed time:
{"hour": 12, "minute": 7}
